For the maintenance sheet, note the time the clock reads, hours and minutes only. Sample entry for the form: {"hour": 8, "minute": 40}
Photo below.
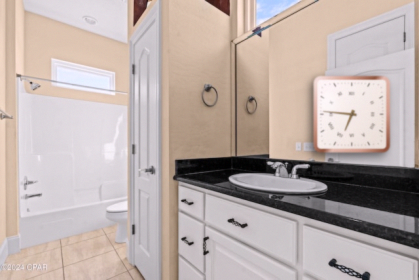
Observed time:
{"hour": 6, "minute": 46}
